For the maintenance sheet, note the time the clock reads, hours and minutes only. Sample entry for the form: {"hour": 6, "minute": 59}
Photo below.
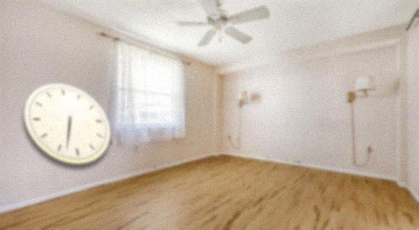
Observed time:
{"hour": 6, "minute": 33}
